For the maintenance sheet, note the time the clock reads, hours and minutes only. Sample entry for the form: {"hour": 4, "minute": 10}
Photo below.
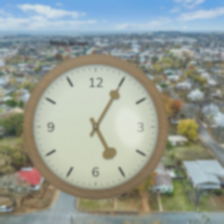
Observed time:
{"hour": 5, "minute": 5}
